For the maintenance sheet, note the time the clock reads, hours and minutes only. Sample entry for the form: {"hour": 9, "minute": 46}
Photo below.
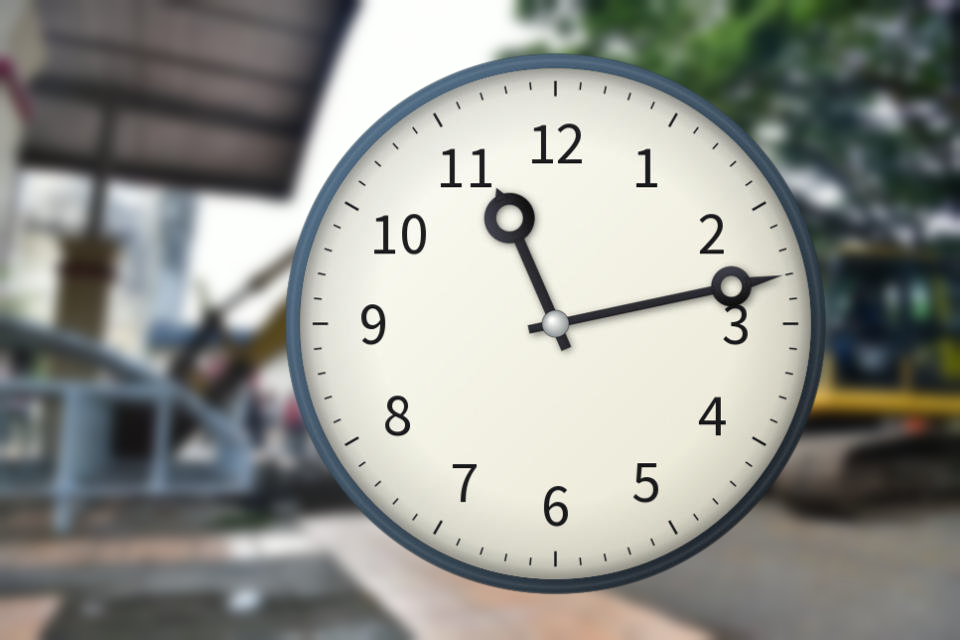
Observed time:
{"hour": 11, "minute": 13}
